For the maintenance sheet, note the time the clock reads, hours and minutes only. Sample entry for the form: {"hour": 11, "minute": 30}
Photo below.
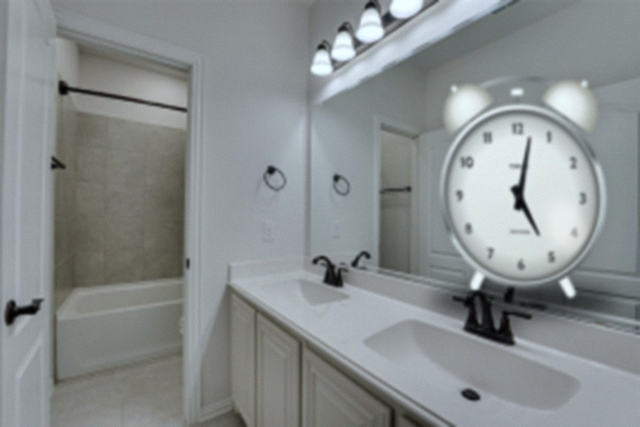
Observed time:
{"hour": 5, "minute": 2}
